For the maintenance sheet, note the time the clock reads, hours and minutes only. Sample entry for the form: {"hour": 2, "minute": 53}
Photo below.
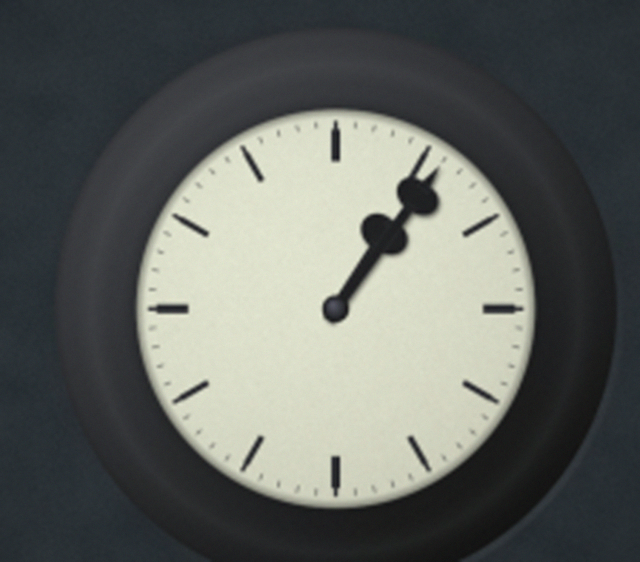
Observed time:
{"hour": 1, "minute": 6}
